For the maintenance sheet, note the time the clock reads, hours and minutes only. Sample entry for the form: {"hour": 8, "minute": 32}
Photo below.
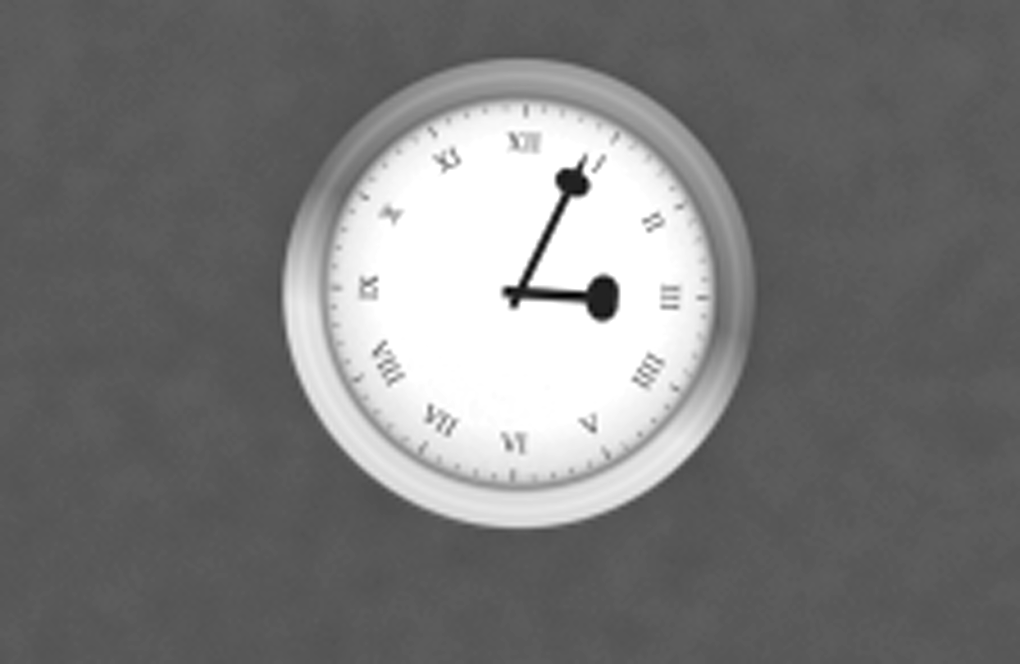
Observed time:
{"hour": 3, "minute": 4}
